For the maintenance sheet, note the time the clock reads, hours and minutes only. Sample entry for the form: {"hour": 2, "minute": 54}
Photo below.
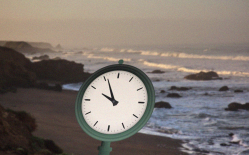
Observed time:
{"hour": 9, "minute": 56}
